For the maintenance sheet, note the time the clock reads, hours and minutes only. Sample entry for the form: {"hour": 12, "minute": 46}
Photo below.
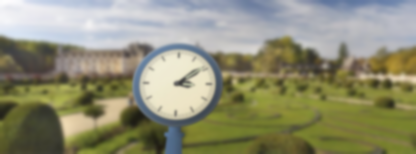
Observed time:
{"hour": 3, "minute": 9}
